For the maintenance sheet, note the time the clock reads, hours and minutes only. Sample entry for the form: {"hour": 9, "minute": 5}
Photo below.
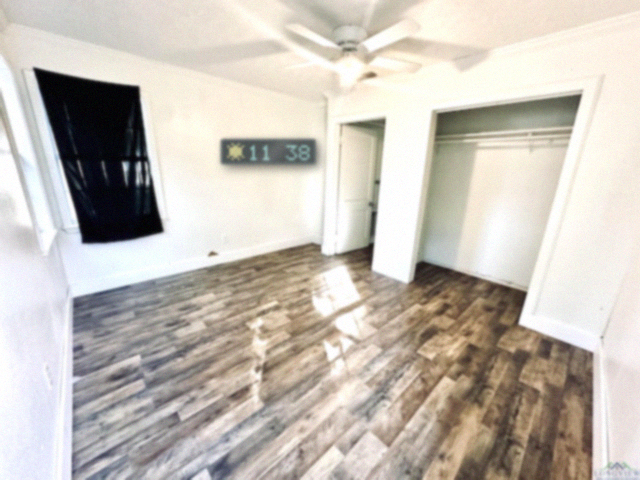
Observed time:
{"hour": 11, "minute": 38}
